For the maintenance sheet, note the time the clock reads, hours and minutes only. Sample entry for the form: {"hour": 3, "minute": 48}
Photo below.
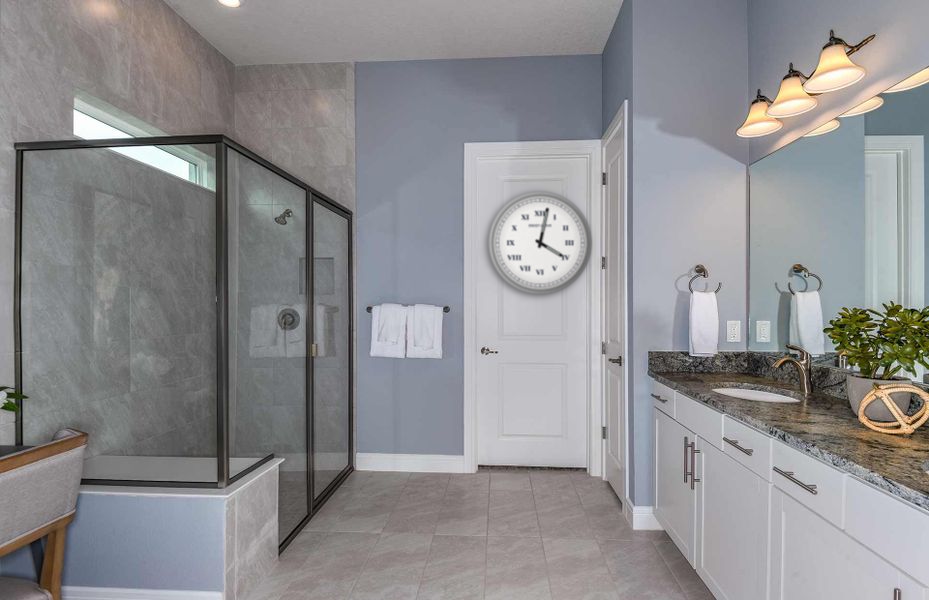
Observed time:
{"hour": 4, "minute": 2}
